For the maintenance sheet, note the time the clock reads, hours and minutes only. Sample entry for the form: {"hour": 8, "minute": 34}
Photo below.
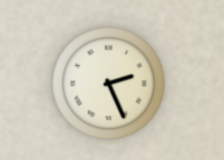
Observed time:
{"hour": 2, "minute": 26}
